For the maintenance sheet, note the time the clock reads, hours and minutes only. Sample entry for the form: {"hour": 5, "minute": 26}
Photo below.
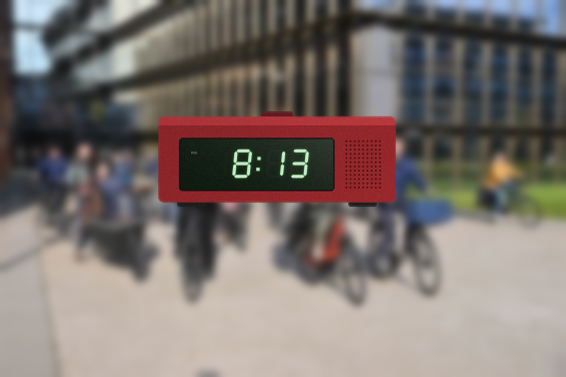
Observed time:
{"hour": 8, "minute": 13}
